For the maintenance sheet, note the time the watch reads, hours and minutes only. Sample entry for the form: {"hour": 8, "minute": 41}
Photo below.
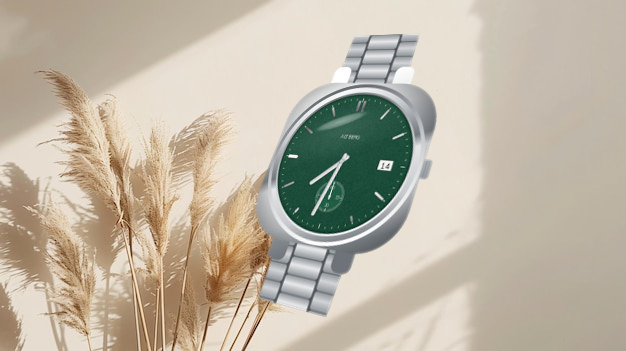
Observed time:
{"hour": 7, "minute": 32}
